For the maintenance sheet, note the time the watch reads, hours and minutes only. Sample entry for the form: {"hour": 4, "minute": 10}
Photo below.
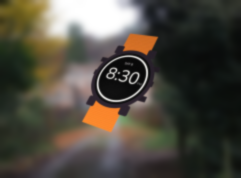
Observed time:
{"hour": 8, "minute": 30}
